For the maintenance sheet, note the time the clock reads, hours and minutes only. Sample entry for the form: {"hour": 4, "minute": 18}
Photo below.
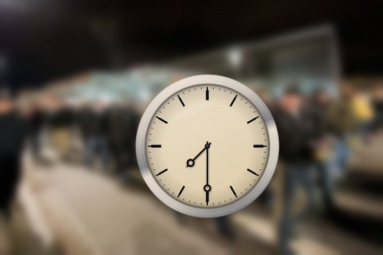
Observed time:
{"hour": 7, "minute": 30}
